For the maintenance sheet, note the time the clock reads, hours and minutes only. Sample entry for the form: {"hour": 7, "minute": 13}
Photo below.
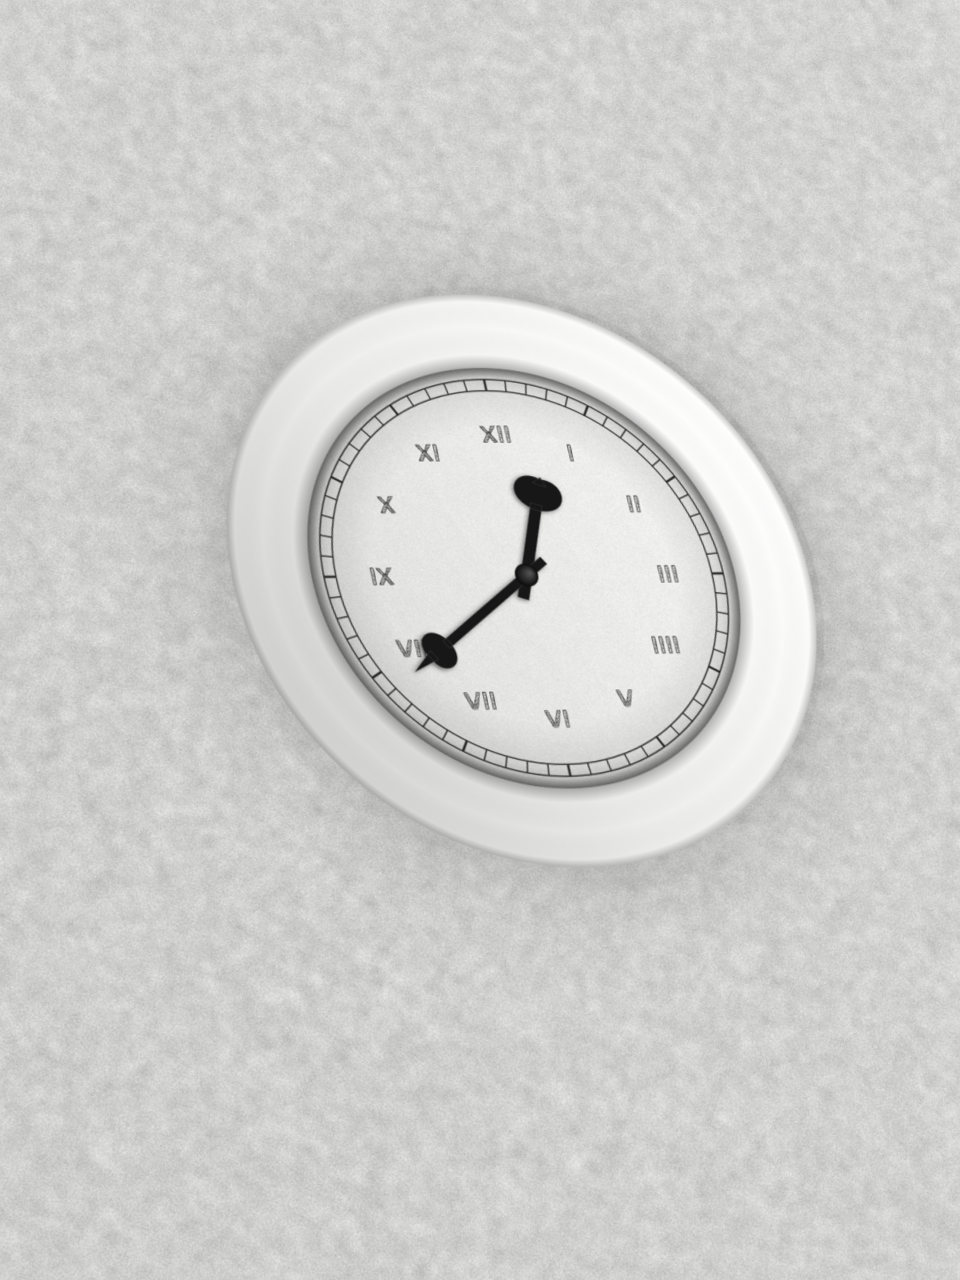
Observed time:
{"hour": 12, "minute": 39}
